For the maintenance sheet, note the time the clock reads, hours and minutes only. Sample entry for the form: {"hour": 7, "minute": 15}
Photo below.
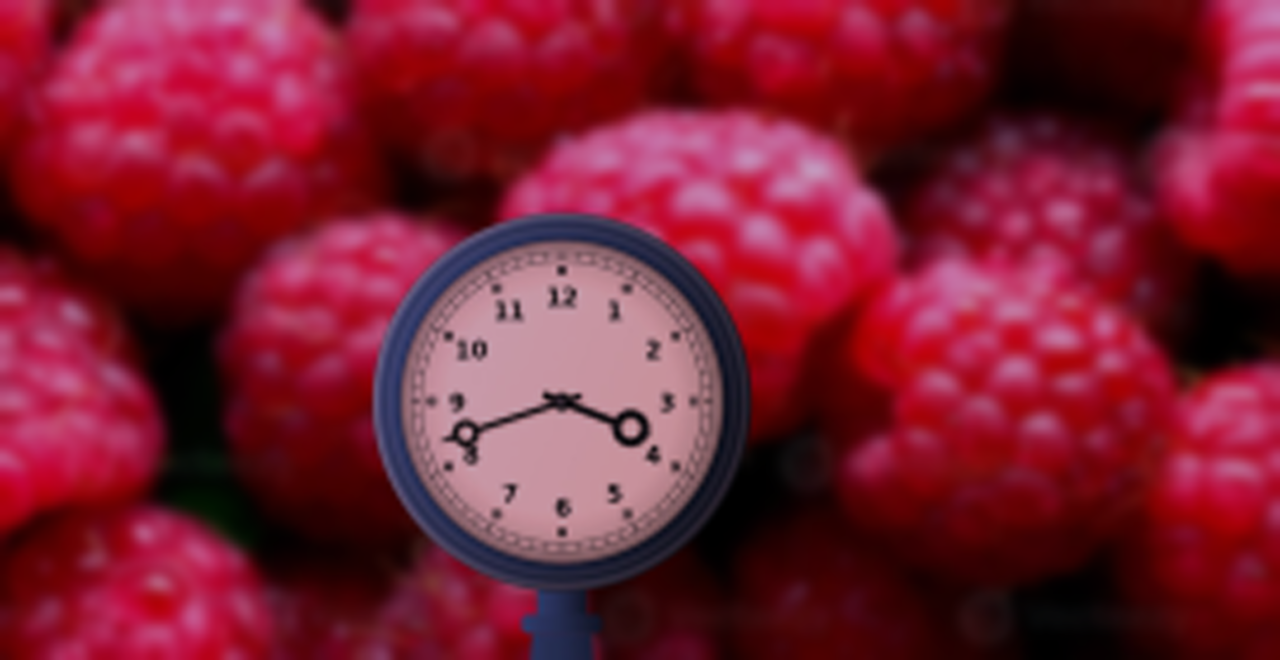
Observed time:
{"hour": 3, "minute": 42}
